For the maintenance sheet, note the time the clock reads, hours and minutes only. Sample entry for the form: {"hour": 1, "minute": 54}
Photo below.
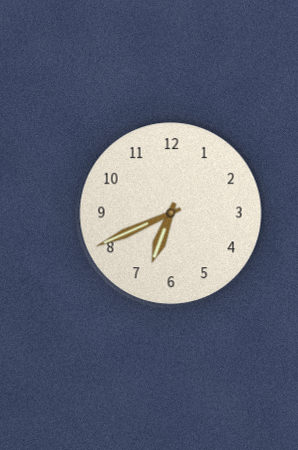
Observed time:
{"hour": 6, "minute": 41}
